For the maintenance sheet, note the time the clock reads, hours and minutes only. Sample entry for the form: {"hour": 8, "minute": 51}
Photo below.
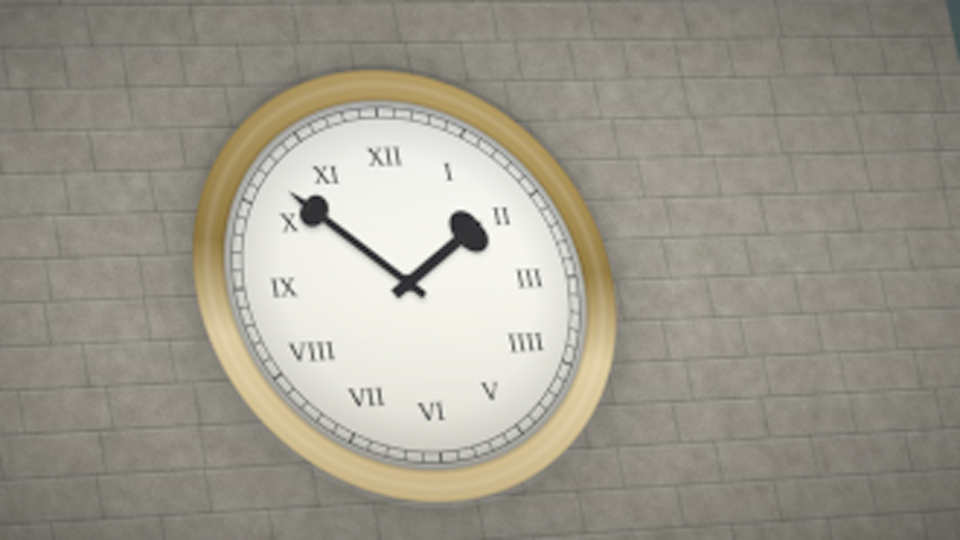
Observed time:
{"hour": 1, "minute": 52}
